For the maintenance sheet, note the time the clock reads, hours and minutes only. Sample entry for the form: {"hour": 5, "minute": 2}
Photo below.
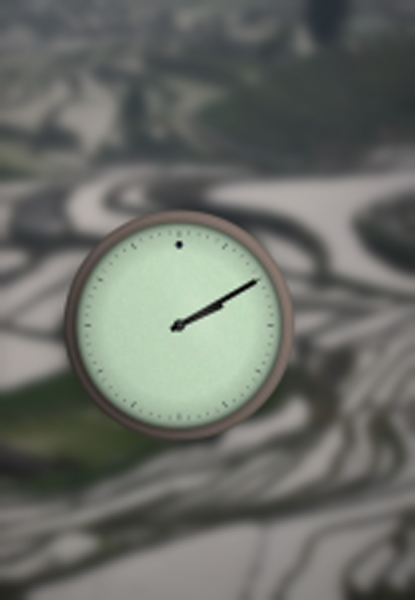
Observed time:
{"hour": 2, "minute": 10}
